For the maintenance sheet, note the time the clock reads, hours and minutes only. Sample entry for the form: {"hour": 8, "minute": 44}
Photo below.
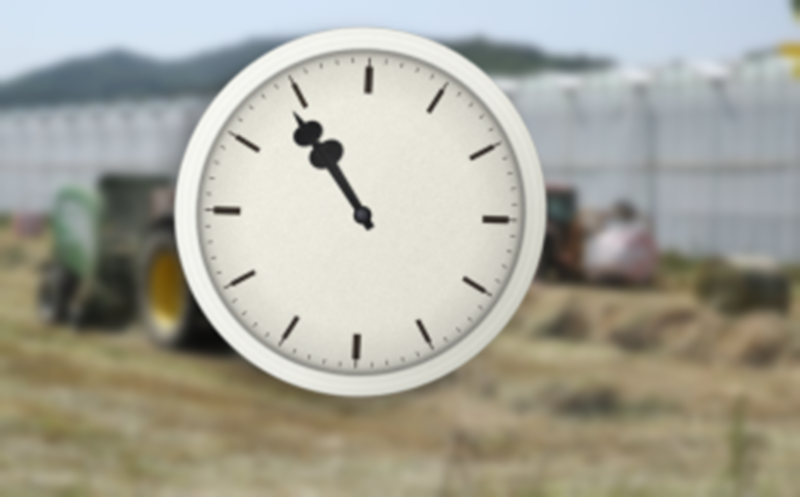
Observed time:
{"hour": 10, "minute": 54}
